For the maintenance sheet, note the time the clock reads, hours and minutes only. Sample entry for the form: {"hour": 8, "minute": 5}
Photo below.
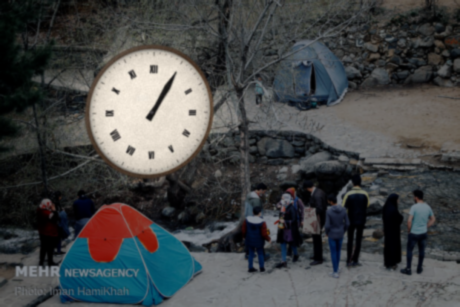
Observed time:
{"hour": 1, "minute": 5}
